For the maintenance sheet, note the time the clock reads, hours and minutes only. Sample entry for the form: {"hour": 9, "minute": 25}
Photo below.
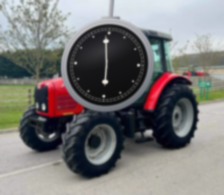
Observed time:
{"hour": 5, "minute": 59}
